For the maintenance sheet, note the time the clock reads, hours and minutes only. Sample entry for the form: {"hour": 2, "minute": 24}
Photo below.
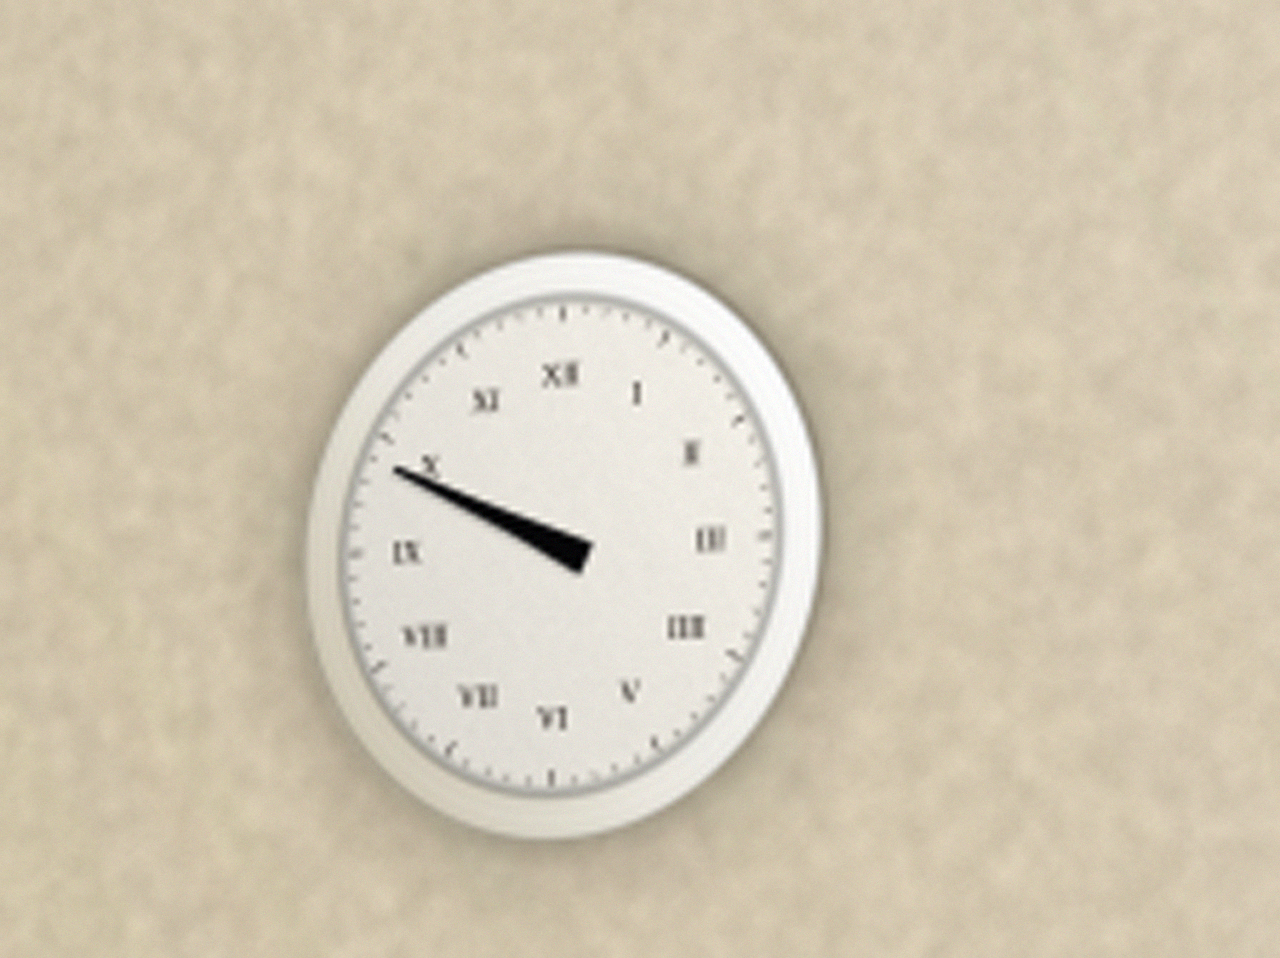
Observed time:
{"hour": 9, "minute": 49}
